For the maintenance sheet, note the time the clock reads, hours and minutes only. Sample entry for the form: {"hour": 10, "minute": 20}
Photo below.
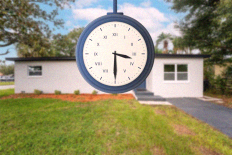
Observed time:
{"hour": 3, "minute": 30}
